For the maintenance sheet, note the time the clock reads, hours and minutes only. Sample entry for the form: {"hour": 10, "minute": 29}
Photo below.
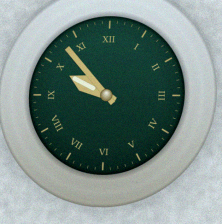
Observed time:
{"hour": 9, "minute": 53}
